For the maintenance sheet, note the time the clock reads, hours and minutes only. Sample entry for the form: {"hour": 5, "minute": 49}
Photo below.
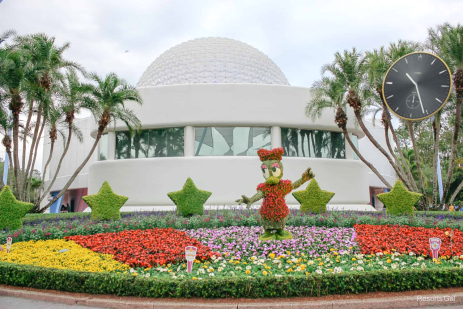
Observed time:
{"hour": 10, "minute": 26}
